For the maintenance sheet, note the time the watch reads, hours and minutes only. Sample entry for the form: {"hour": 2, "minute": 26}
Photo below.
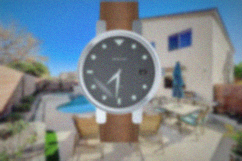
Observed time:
{"hour": 7, "minute": 31}
